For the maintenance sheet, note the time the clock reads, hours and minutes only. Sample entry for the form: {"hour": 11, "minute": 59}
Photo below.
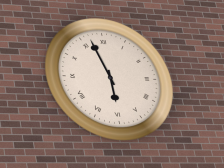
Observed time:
{"hour": 5, "minute": 57}
